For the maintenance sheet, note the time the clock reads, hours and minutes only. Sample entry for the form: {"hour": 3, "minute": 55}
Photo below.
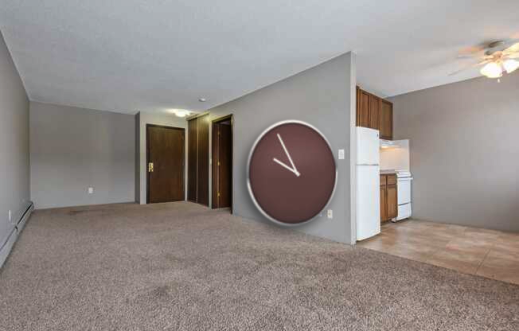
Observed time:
{"hour": 9, "minute": 55}
